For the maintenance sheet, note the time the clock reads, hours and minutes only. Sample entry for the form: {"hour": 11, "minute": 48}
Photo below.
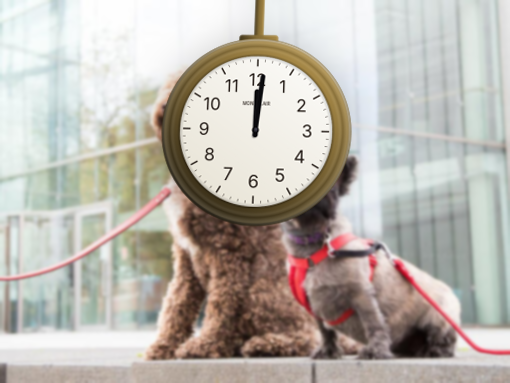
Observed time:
{"hour": 12, "minute": 1}
